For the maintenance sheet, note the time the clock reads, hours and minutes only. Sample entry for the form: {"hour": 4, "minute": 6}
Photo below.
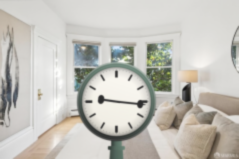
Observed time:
{"hour": 9, "minute": 16}
